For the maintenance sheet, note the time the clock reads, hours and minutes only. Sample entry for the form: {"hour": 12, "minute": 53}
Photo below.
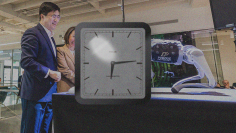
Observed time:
{"hour": 6, "minute": 14}
